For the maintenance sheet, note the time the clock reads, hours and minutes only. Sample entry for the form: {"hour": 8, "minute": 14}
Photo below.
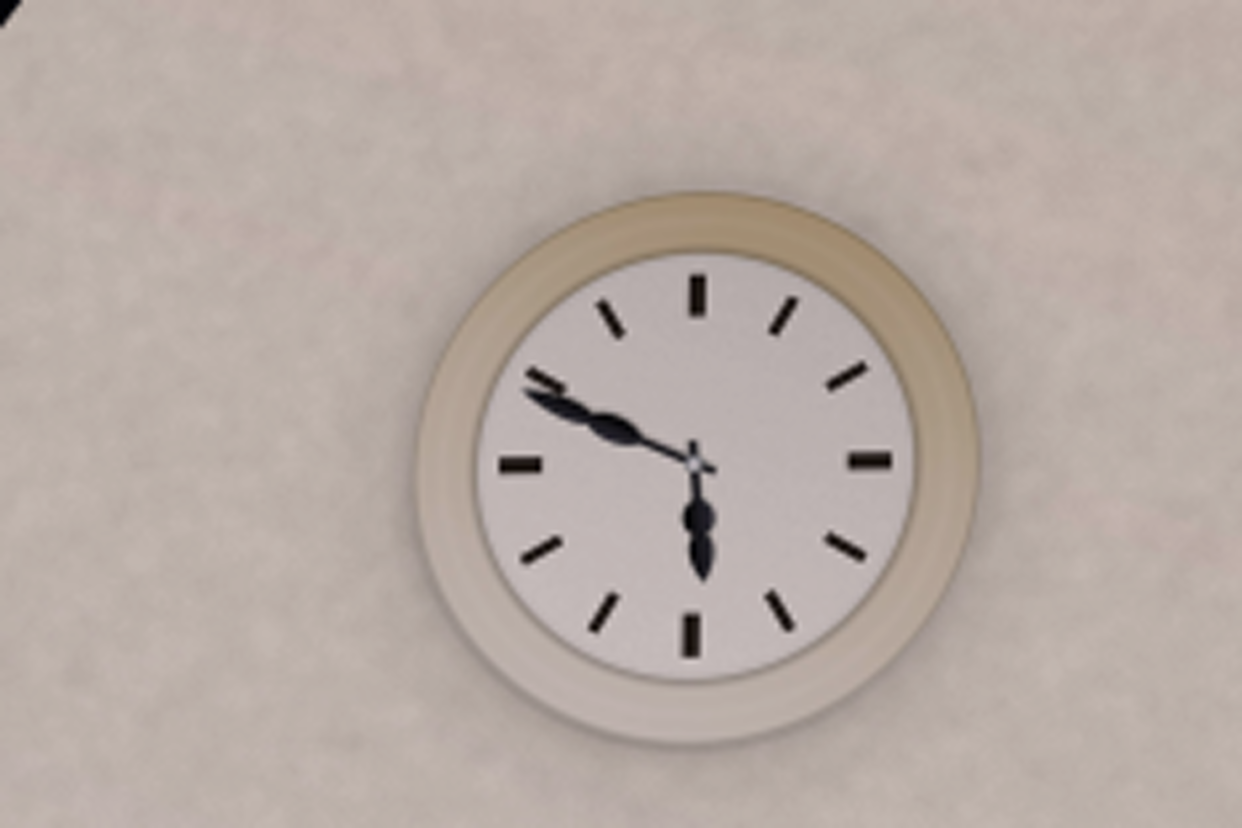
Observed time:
{"hour": 5, "minute": 49}
